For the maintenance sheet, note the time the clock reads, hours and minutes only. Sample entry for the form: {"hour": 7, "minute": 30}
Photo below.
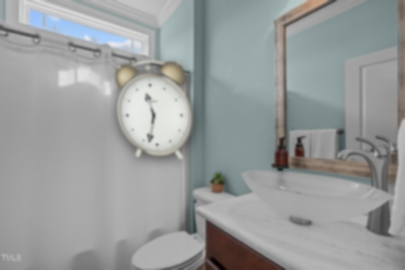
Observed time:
{"hour": 11, "minute": 33}
